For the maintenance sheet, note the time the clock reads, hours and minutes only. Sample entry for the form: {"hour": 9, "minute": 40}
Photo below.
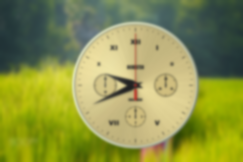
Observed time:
{"hour": 9, "minute": 41}
